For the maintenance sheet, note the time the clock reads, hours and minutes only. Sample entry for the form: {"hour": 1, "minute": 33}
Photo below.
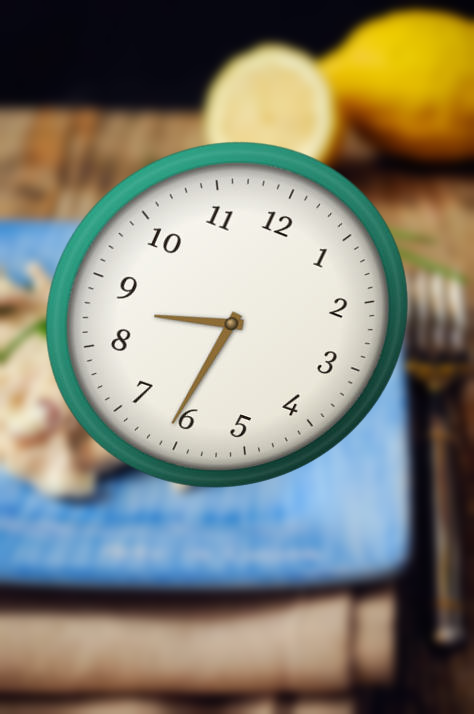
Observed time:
{"hour": 8, "minute": 31}
